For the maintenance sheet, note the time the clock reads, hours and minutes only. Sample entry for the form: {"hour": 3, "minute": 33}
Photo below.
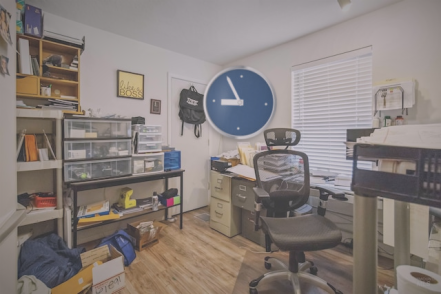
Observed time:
{"hour": 8, "minute": 55}
